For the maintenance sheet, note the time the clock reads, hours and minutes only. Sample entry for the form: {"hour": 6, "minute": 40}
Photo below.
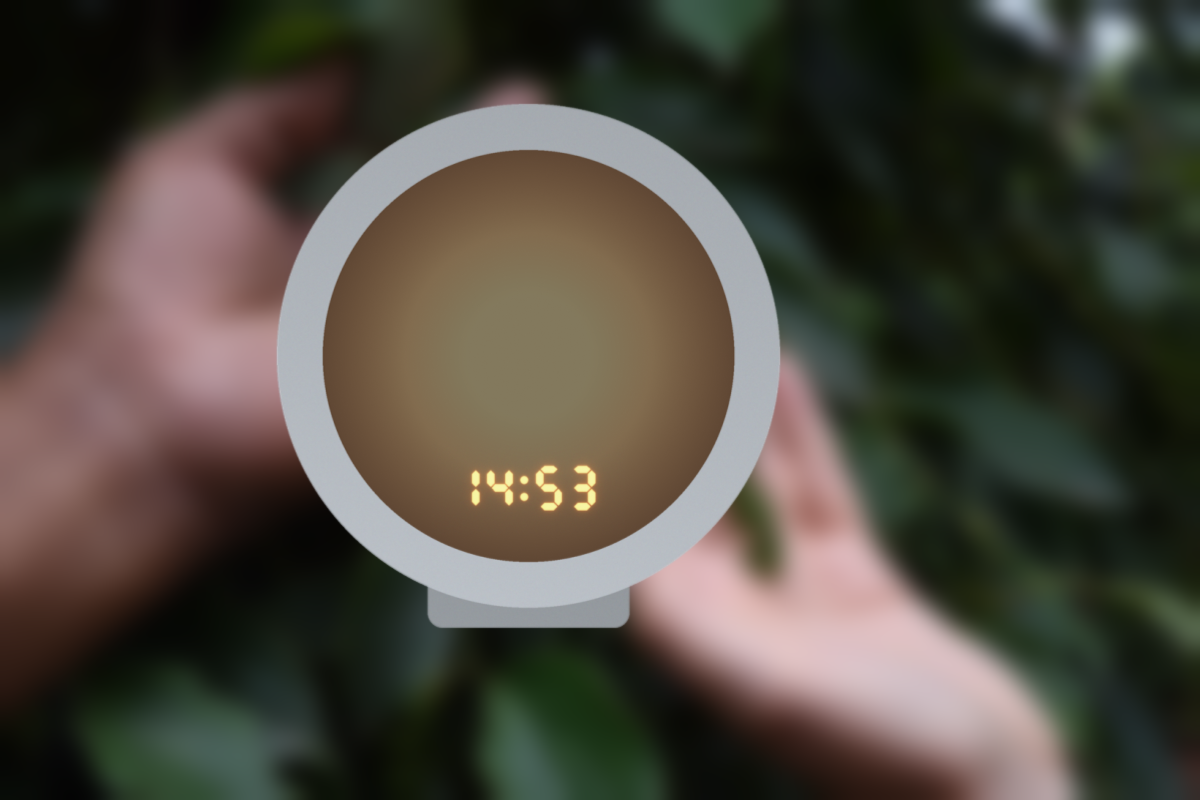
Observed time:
{"hour": 14, "minute": 53}
